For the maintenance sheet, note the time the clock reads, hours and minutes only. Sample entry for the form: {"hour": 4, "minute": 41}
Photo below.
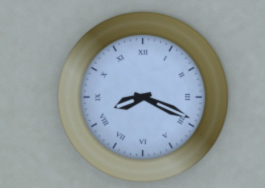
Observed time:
{"hour": 8, "minute": 19}
